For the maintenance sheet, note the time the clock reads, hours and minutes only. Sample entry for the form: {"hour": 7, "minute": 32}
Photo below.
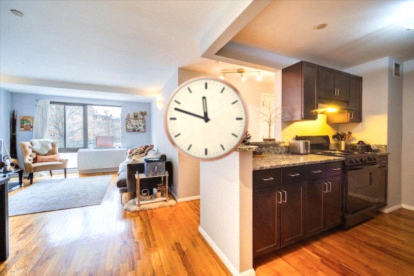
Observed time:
{"hour": 11, "minute": 48}
